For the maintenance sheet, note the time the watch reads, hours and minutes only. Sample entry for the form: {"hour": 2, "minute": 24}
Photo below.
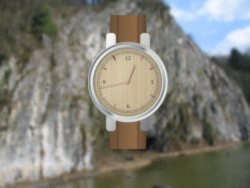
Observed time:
{"hour": 12, "minute": 43}
